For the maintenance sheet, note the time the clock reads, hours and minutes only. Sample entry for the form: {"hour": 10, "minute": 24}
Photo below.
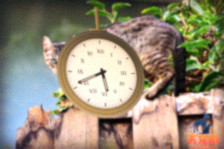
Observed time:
{"hour": 5, "minute": 41}
